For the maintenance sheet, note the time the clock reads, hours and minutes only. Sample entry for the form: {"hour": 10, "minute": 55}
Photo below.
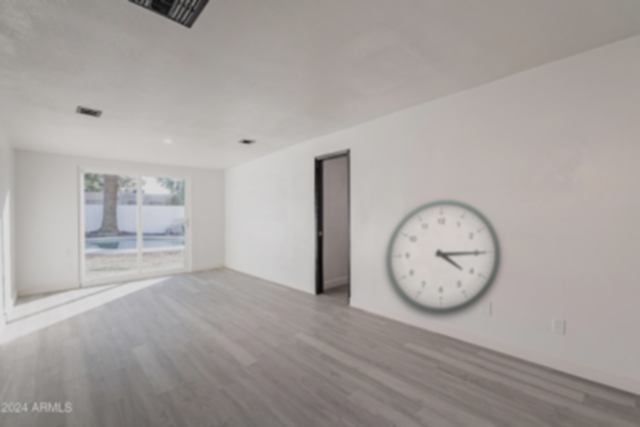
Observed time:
{"hour": 4, "minute": 15}
